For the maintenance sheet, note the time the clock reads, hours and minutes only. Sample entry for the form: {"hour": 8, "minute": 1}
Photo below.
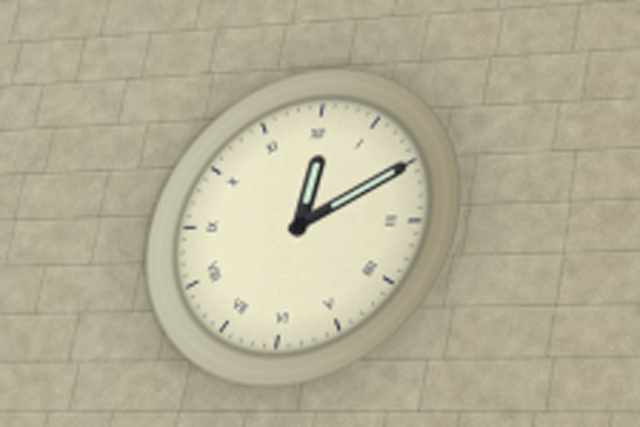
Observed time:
{"hour": 12, "minute": 10}
